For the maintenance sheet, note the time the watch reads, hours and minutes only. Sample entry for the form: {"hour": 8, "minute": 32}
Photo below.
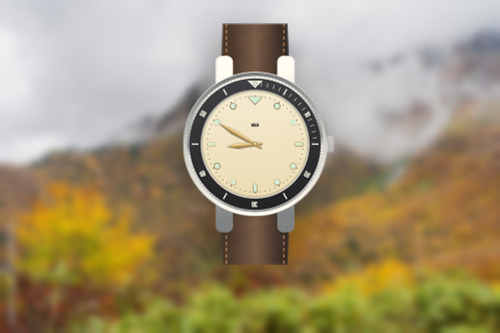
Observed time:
{"hour": 8, "minute": 50}
